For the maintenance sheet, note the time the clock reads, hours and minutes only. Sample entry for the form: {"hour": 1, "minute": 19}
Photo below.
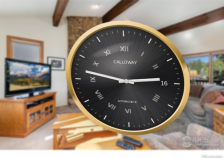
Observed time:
{"hour": 2, "minute": 47}
